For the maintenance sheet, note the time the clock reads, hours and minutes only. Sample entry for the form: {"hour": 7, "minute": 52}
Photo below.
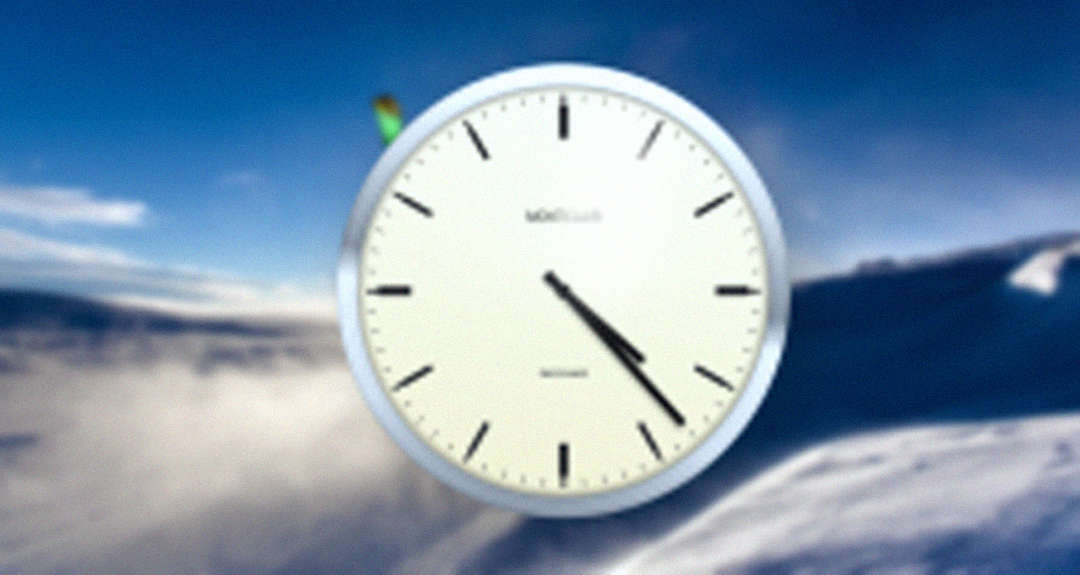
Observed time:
{"hour": 4, "minute": 23}
